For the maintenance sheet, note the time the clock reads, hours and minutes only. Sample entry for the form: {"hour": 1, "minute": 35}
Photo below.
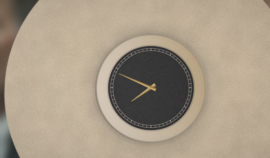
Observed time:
{"hour": 7, "minute": 49}
